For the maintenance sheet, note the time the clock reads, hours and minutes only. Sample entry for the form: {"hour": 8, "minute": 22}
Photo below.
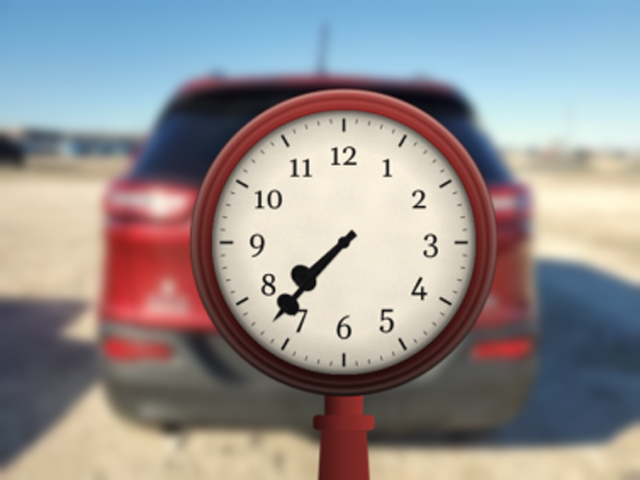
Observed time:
{"hour": 7, "minute": 37}
